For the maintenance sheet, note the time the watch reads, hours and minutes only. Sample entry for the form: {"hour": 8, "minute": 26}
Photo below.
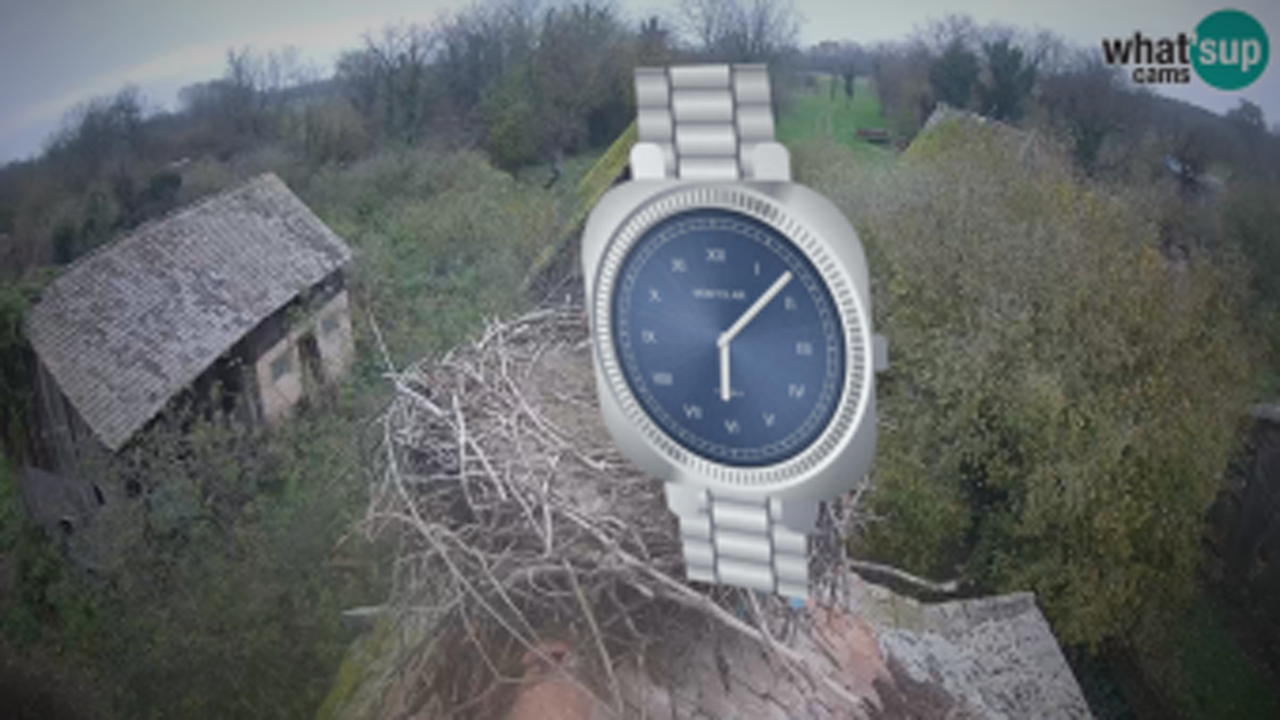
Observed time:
{"hour": 6, "minute": 8}
